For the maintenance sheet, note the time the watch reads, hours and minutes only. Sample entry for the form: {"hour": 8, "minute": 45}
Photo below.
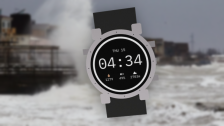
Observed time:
{"hour": 4, "minute": 34}
